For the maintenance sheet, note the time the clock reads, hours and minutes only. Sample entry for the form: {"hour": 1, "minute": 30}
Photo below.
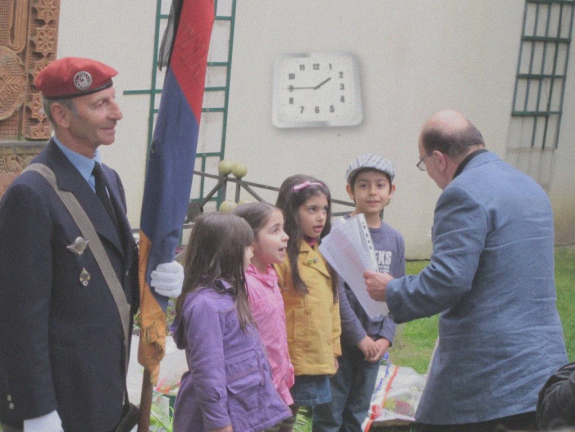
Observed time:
{"hour": 1, "minute": 45}
